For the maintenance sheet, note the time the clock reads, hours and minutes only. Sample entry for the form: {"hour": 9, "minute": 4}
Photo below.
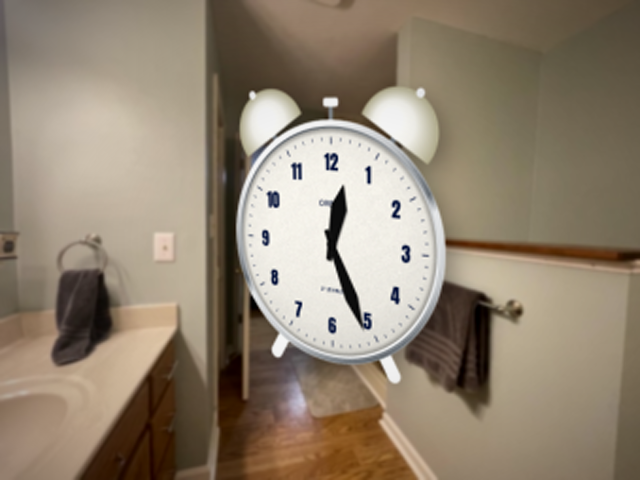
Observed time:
{"hour": 12, "minute": 26}
